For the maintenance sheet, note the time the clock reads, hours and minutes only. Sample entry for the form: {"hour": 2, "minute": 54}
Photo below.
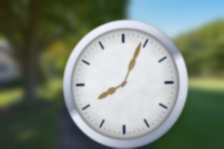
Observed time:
{"hour": 8, "minute": 4}
